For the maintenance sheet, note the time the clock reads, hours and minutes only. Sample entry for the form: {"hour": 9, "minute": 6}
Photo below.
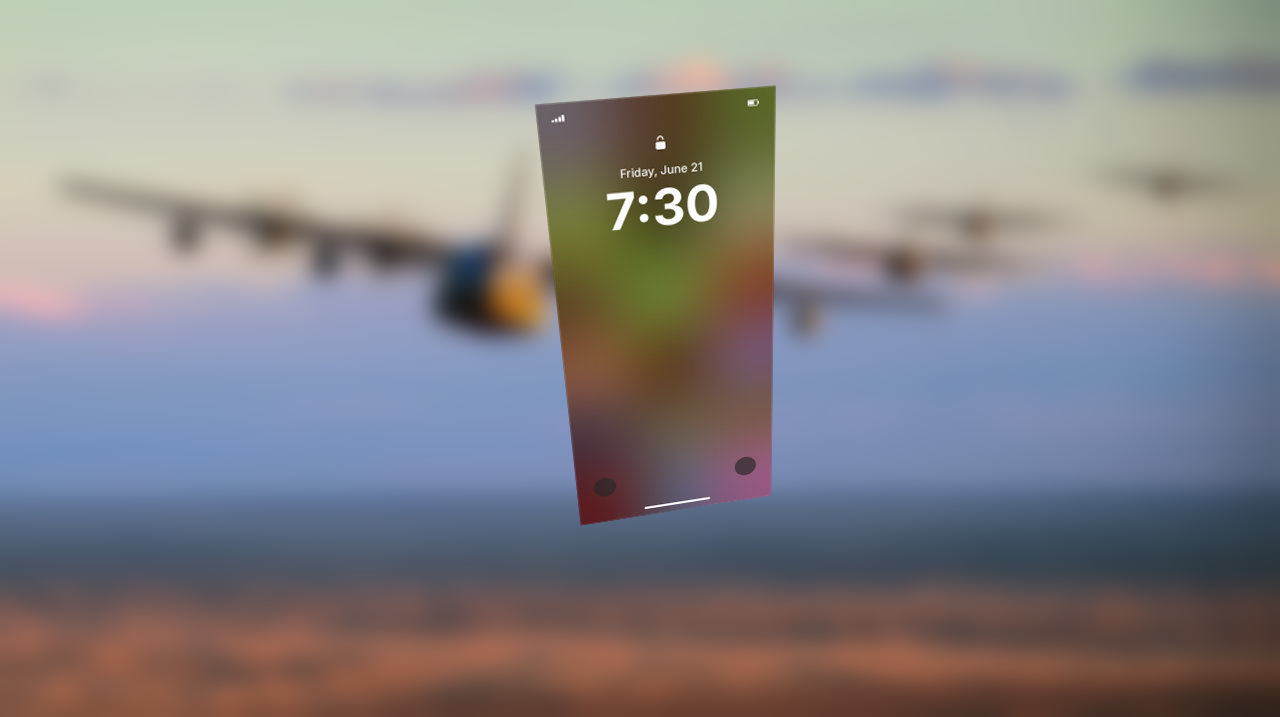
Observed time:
{"hour": 7, "minute": 30}
